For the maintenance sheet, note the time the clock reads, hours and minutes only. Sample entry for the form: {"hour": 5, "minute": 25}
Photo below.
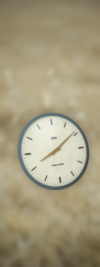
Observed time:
{"hour": 8, "minute": 9}
